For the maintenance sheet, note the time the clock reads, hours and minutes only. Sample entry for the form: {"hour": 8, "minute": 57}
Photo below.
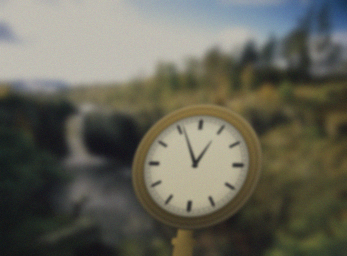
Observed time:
{"hour": 12, "minute": 56}
